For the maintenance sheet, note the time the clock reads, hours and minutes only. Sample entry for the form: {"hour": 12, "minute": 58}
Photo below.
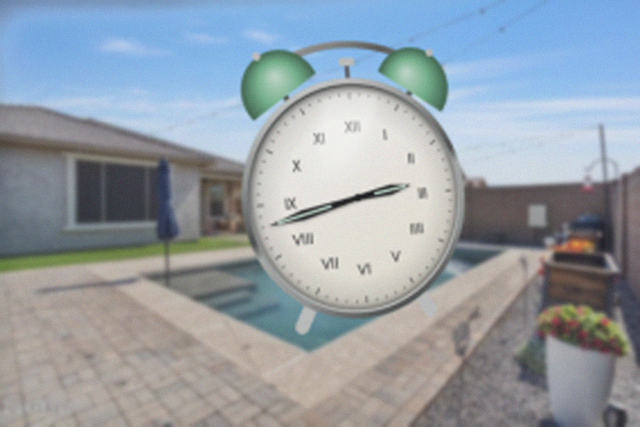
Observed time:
{"hour": 2, "minute": 43}
